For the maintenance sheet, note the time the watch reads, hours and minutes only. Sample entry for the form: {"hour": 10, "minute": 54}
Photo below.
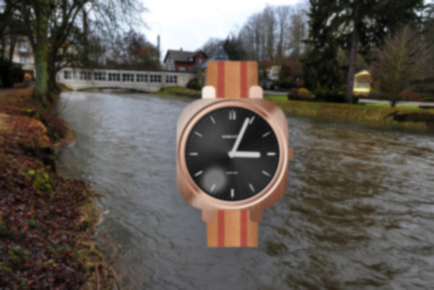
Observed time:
{"hour": 3, "minute": 4}
